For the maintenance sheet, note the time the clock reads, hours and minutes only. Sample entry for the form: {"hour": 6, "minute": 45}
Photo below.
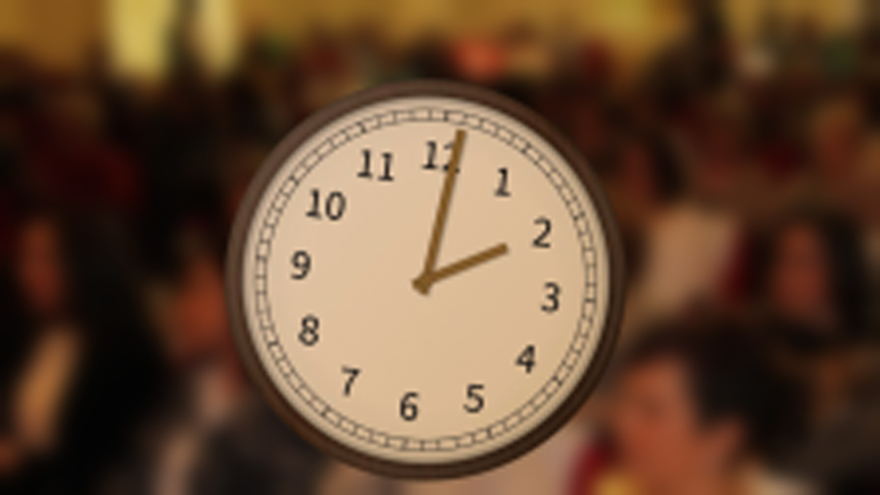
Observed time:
{"hour": 2, "minute": 1}
